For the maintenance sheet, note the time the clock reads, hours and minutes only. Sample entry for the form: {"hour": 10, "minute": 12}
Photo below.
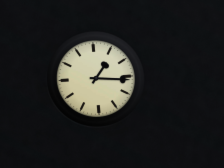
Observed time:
{"hour": 1, "minute": 16}
